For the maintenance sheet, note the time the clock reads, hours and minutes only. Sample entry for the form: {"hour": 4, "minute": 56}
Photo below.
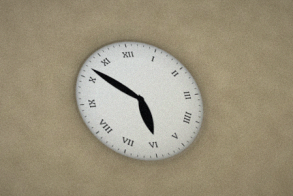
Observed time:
{"hour": 5, "minute": 52}
